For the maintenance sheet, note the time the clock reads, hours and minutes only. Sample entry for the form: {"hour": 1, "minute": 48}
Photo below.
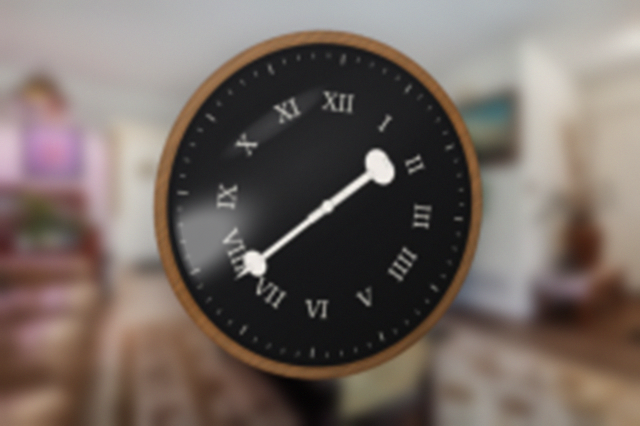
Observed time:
{"hour": 1, "minute": 38}
